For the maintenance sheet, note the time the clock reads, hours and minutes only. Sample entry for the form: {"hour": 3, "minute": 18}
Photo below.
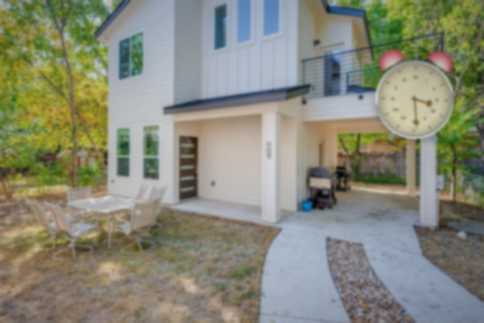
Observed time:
{"hour": 3, "minute": 29}
